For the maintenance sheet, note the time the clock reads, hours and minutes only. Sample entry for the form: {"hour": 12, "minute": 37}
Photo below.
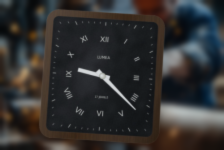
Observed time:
{"hour": 9, "minute": 22}
